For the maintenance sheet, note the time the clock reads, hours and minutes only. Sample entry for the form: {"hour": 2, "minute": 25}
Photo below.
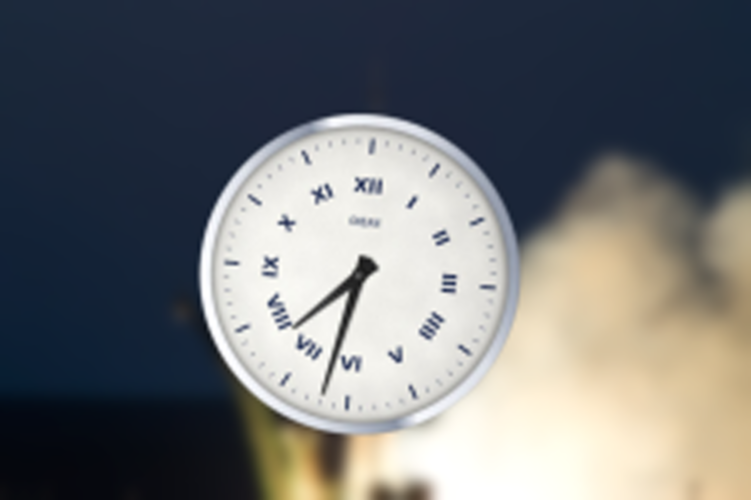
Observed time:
{"hour": 7, "minute": 32}
